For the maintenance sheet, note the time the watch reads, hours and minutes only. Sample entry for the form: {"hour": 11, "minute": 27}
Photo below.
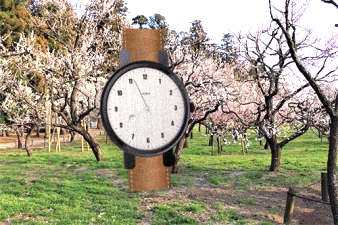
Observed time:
{"hour": 7, "minute": 56}
